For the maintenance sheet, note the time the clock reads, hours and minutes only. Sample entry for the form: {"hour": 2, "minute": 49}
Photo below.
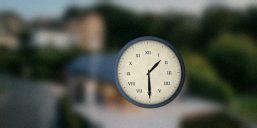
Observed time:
{"hour": 1, "minute": 30}
